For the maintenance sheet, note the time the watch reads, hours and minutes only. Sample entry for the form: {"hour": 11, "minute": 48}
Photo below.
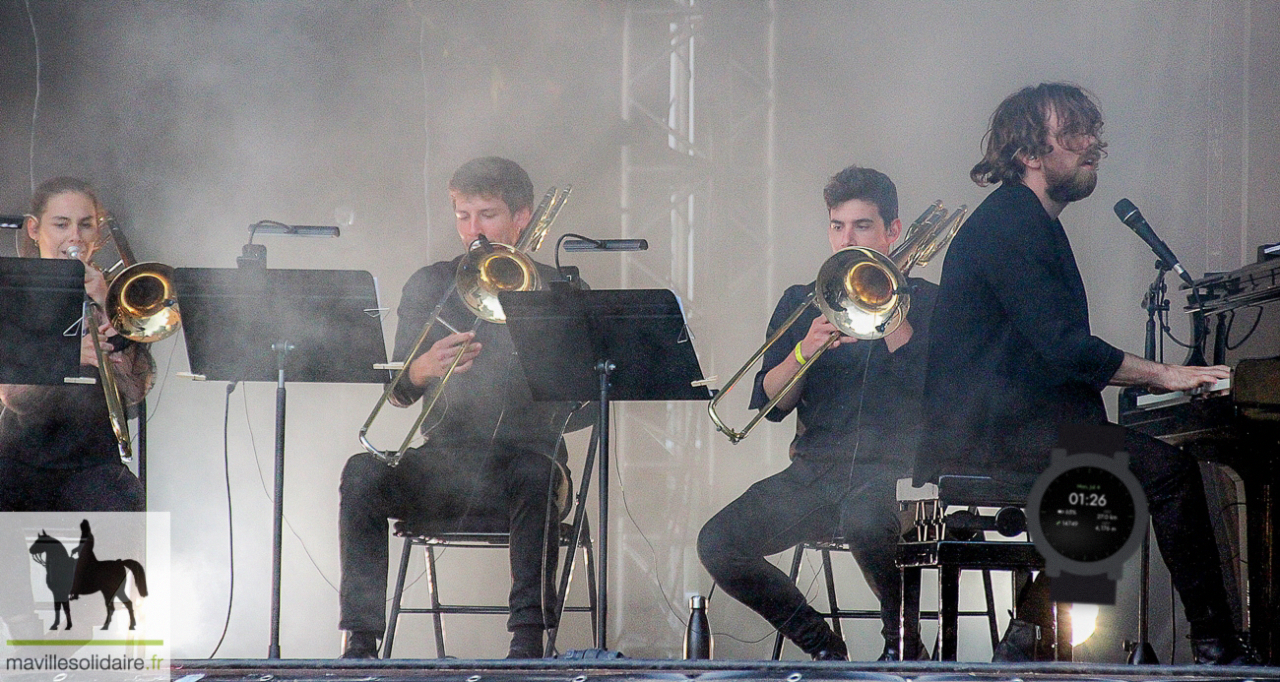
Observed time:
{"hour": 1, "minute": 26}
